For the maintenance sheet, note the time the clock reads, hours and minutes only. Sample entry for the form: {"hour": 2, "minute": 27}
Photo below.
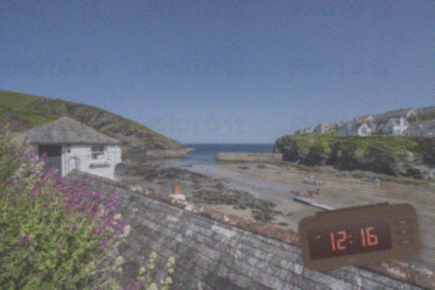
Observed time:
{"hour": 12, "minute": 16}
